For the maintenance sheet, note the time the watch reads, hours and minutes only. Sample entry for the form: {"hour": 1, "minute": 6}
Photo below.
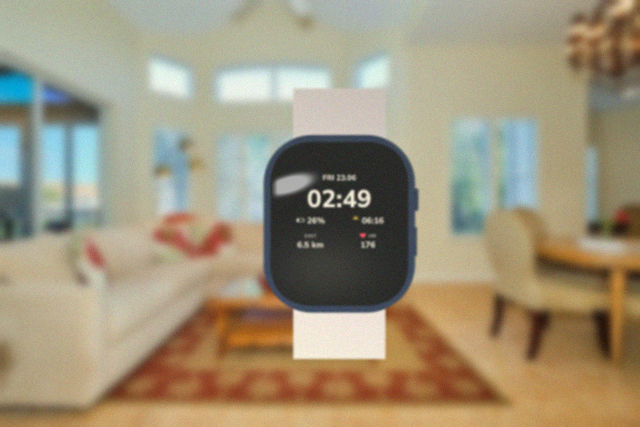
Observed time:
{"hour": 2, "minute": 49}
